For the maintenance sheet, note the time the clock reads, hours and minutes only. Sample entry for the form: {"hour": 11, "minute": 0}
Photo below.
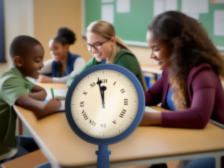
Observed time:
{"hour": 11, "minute": 58}
